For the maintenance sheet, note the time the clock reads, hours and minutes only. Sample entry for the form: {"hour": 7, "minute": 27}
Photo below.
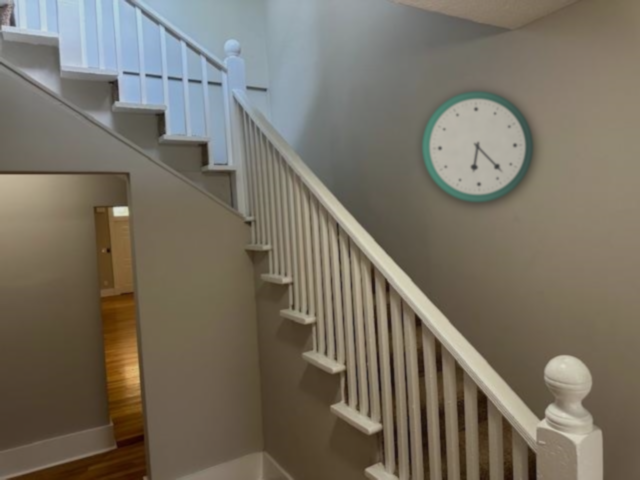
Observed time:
{"hour": 6, "minute": 23}
